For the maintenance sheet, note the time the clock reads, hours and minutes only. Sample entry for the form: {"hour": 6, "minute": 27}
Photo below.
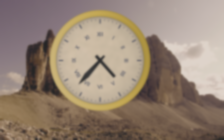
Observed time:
{"hour": 4, "minute": 37}
